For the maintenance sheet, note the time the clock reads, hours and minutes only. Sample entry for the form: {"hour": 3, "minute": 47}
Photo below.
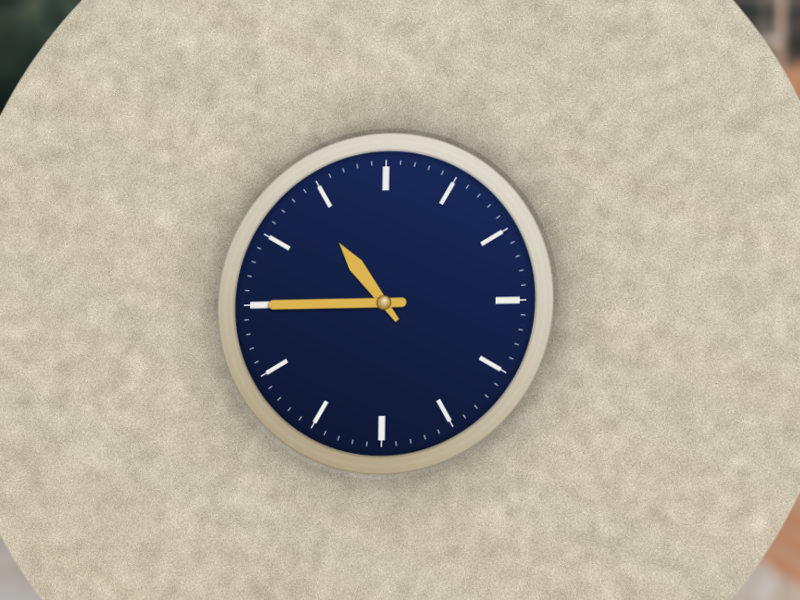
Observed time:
{"hour": 10, "minute": 45}
